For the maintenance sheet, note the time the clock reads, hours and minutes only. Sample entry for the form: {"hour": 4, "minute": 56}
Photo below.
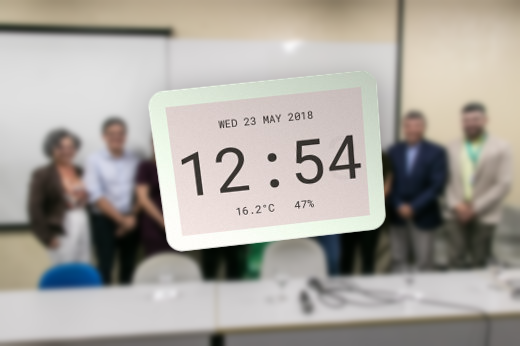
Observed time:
{"hour": 12, "minute": 54}
